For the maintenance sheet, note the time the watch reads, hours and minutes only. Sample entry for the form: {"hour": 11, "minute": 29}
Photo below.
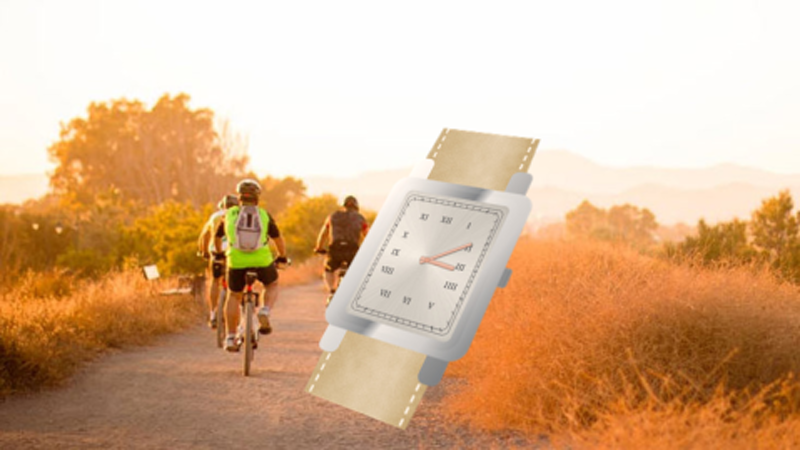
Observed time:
{"hour": 3, "minute": 9}
